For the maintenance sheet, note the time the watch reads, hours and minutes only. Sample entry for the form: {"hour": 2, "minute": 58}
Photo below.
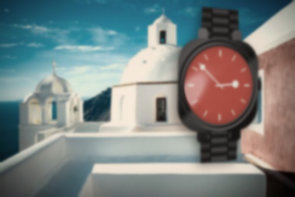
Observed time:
{"hour": 2, "minute": 52}
